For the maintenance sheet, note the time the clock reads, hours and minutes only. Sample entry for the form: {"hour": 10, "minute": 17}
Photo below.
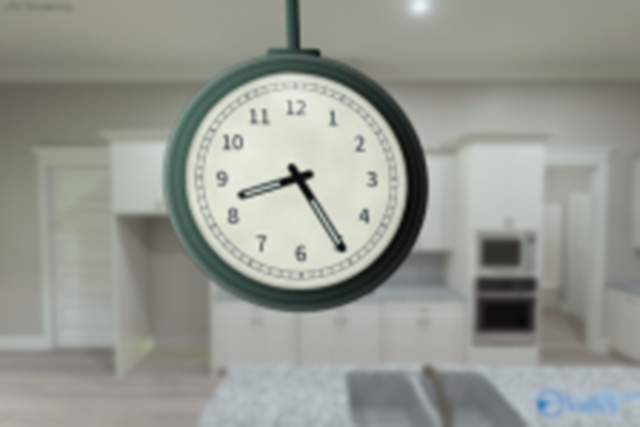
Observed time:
{"hour": 8, "minute": 25}
